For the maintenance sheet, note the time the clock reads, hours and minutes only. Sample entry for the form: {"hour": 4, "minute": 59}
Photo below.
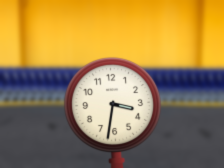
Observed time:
{"hour": 3, "minute": 32}
